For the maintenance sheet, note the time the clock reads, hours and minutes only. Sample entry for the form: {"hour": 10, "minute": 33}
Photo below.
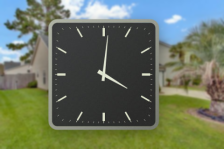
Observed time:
{"hour": 4, "minute": 1}
